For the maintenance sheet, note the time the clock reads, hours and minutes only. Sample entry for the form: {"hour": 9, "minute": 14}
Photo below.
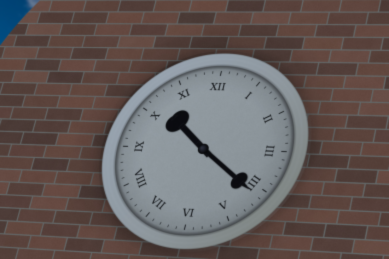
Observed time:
{"hour": 10, "minute": 21}
